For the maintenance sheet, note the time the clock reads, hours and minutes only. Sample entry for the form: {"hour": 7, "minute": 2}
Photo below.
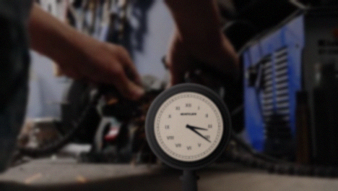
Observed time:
{"hour": 3, "minute": 21}
